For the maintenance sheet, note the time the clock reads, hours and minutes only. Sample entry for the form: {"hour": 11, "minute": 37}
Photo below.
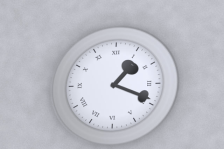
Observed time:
{"hour": 1, "minute": 19}
